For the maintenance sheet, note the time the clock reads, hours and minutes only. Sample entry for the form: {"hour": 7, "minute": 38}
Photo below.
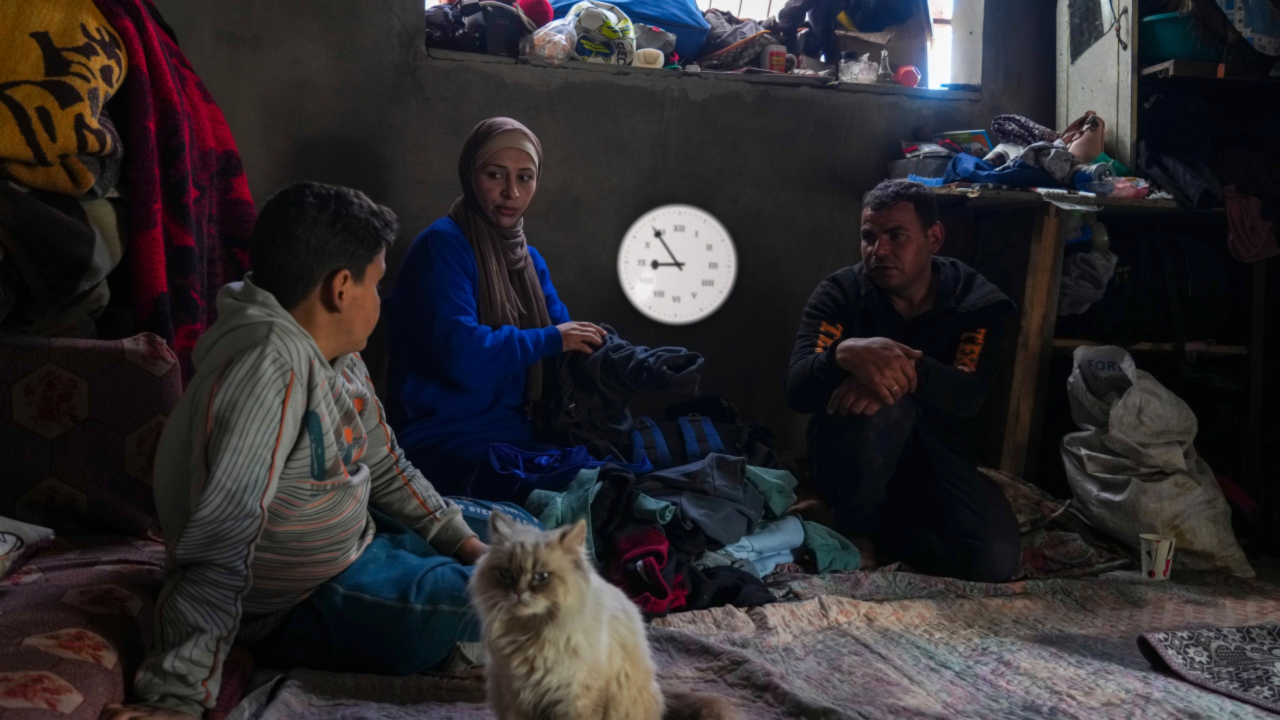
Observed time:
{"hour": 8, "minute": 54}
